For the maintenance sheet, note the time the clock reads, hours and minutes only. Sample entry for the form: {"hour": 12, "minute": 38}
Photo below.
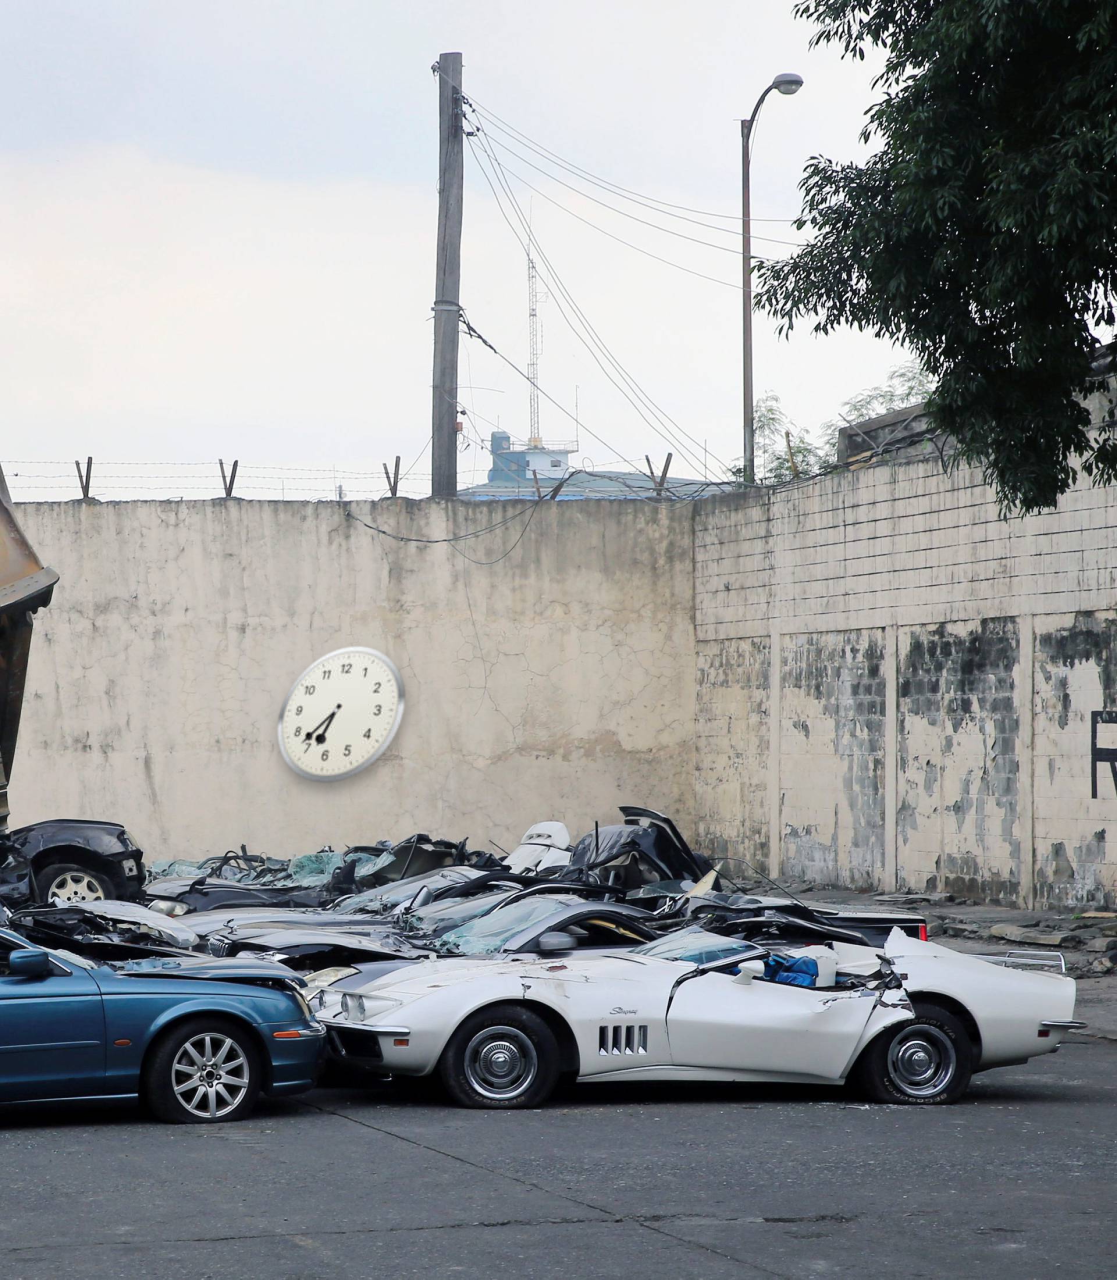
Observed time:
{"hour": 6, "minute": 37}
